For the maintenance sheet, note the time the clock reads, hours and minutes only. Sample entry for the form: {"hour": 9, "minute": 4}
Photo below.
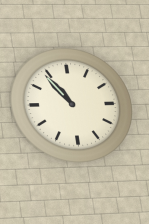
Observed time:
{"hour": 10, "minute": 54}
